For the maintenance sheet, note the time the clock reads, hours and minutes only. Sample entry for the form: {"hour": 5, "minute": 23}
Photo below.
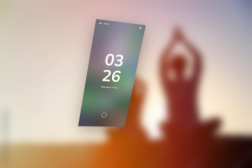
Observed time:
{"hour": 3, "minute": 26}
